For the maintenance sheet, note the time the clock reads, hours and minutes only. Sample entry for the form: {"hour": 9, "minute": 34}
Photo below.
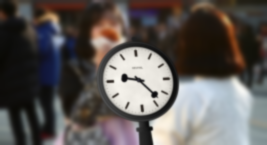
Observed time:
{"hour": 9, "minute": 23}
